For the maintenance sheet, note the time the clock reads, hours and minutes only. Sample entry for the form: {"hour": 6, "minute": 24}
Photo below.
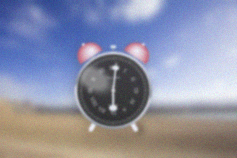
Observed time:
{"hour": 6, "minute": 1}
